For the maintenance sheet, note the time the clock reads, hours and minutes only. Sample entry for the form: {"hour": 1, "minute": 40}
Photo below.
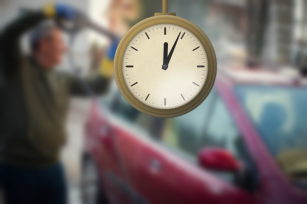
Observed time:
{"hour": 12, "minute": 4}
